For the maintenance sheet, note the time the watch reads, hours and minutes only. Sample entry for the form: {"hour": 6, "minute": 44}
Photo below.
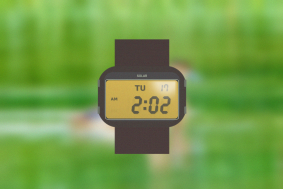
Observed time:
{"hour": 2, "minute": 2}
